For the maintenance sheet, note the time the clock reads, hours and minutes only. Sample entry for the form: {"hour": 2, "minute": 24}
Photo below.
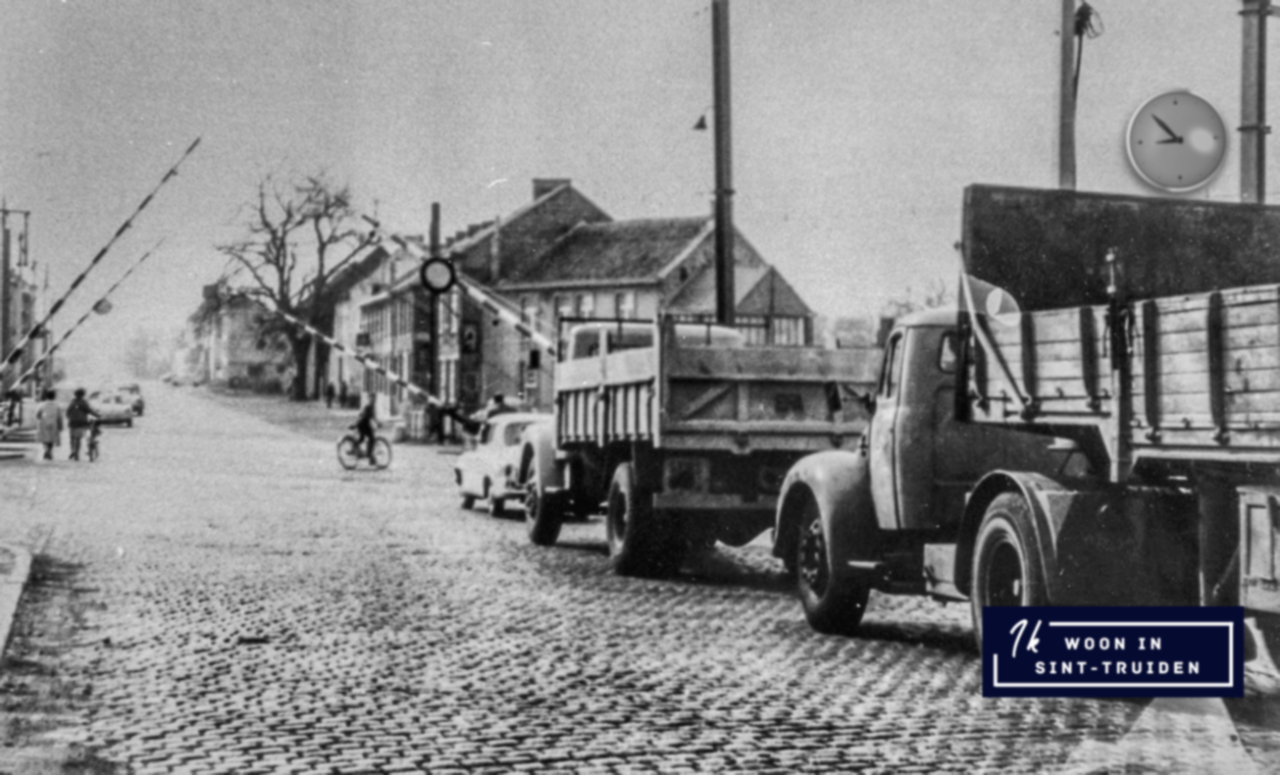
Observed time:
{"hour": 8, "minute": 53}
